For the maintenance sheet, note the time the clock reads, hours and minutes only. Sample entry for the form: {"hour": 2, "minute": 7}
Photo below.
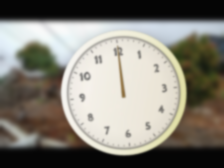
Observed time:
{"hour": 12, "minute": 0}
